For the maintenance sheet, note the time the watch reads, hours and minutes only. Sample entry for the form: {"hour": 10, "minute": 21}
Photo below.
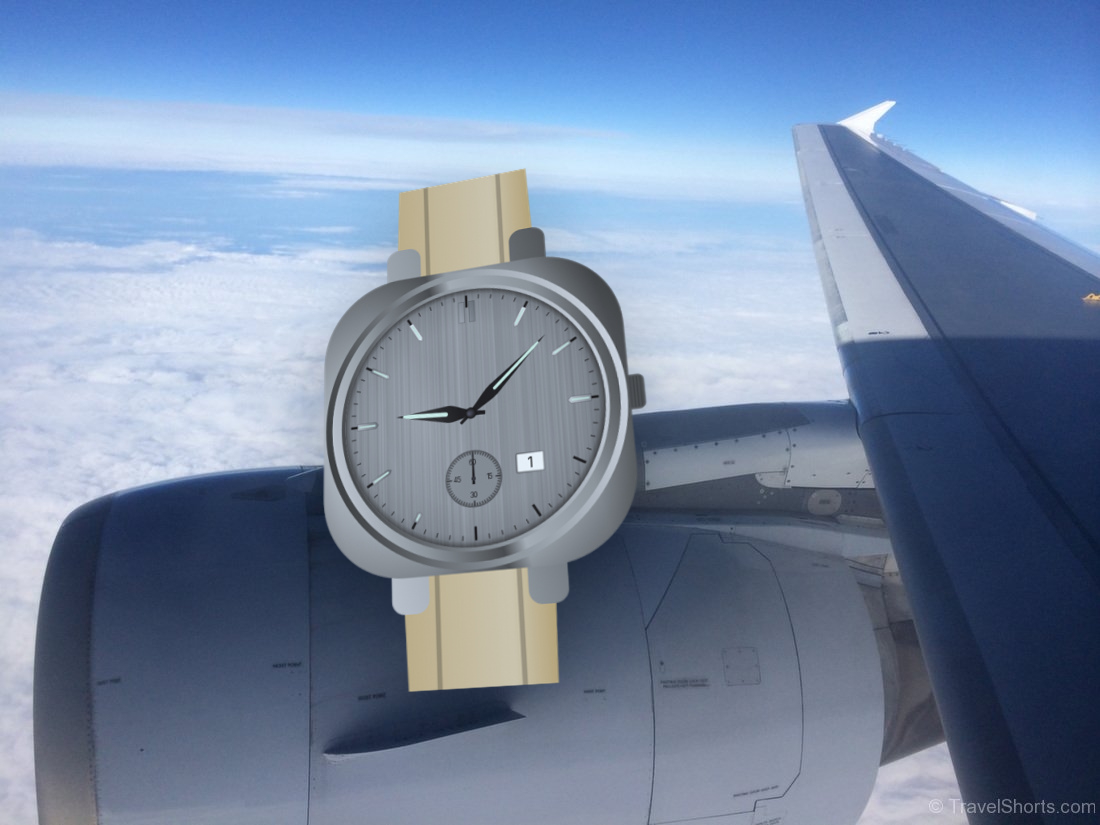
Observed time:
{"hour": 9, "minute": 8}
